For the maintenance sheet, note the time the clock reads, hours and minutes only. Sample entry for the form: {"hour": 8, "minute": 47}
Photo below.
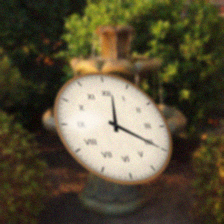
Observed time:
{"hour": 12, "minute": 20}
